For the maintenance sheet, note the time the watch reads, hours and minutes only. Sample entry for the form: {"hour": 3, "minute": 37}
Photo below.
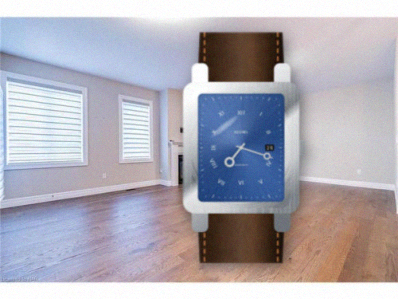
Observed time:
{"hour": 7, "minute": 18}
